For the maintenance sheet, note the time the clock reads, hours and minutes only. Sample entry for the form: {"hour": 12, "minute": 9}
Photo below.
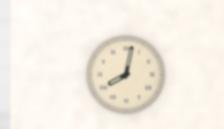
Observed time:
{"hour": 8, "minute": 2}
